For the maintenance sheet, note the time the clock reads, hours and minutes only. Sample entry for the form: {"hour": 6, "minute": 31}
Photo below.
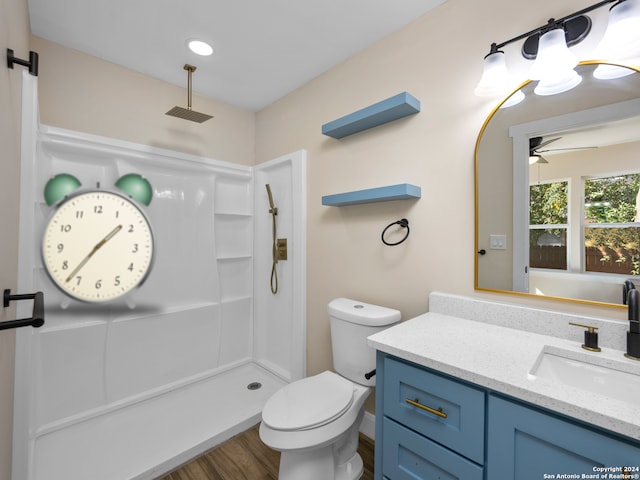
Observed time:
{"hour": 1, "minute": 37}
